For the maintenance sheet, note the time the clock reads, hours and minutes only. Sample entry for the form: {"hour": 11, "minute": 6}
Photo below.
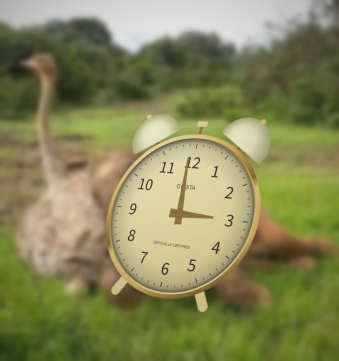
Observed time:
{"hour": 2, "minute": 59}
